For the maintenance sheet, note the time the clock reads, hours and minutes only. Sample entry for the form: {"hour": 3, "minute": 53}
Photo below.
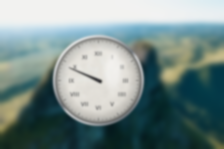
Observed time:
{"hour": 9, "minute": 49}
